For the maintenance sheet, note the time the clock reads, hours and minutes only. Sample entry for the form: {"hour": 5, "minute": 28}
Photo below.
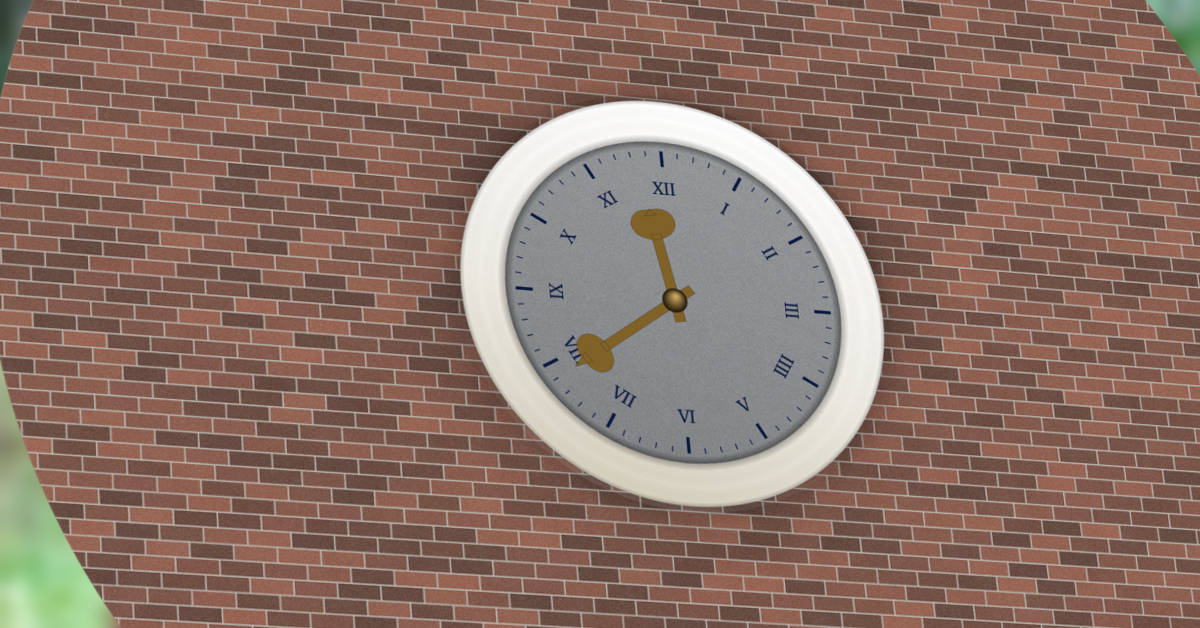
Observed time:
{"hour": 11, "minute": 39}
